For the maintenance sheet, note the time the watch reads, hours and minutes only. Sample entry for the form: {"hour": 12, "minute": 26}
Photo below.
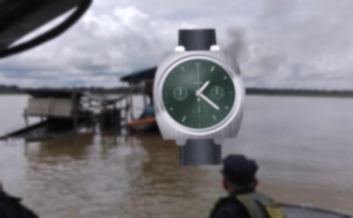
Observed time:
{"hour": 1, "minute": 22}
